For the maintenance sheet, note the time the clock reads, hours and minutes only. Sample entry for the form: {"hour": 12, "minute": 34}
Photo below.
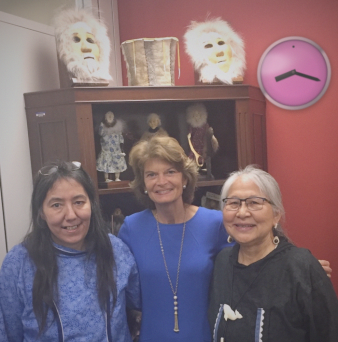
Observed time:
{"hour": 8, "minute": 18}
